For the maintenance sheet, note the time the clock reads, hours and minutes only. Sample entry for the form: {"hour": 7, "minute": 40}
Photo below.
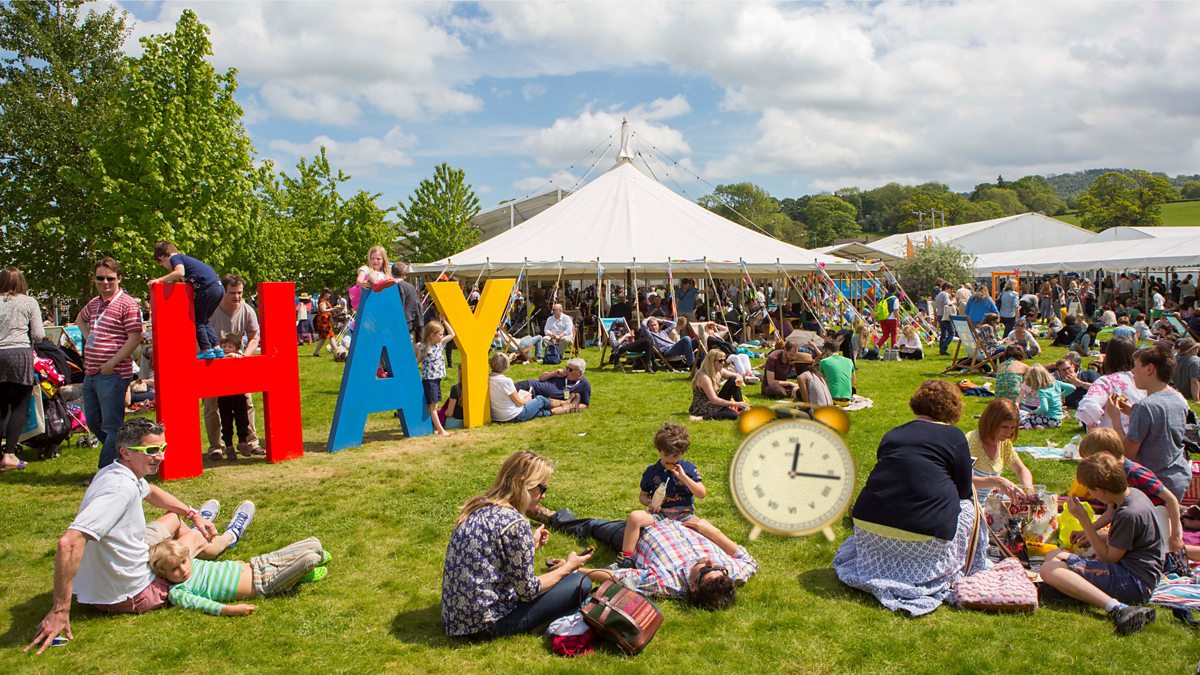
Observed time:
{"hour": 12, "minute": 16}
